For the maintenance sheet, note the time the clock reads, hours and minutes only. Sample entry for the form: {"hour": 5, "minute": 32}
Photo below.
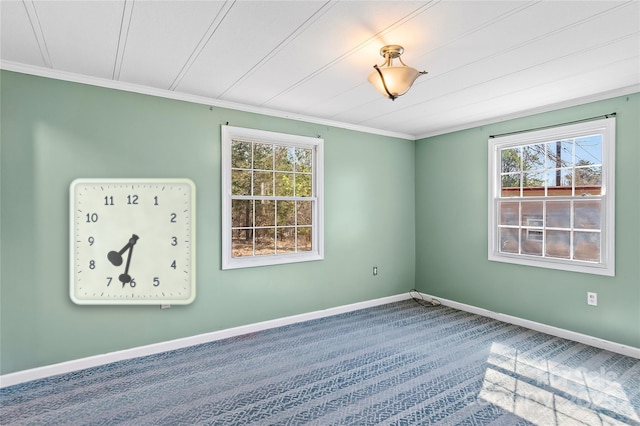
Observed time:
{"hour": 7, "minute": 32}
